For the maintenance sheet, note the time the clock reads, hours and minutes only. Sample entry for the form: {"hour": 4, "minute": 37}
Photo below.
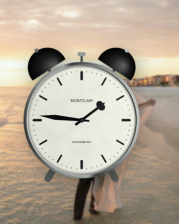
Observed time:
{"hour": 1, "minute": 46}
